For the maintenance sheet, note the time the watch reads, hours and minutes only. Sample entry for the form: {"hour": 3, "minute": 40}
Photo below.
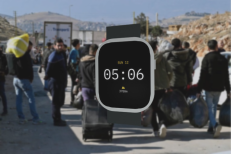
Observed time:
{"hour": 5, "minute": 6}
